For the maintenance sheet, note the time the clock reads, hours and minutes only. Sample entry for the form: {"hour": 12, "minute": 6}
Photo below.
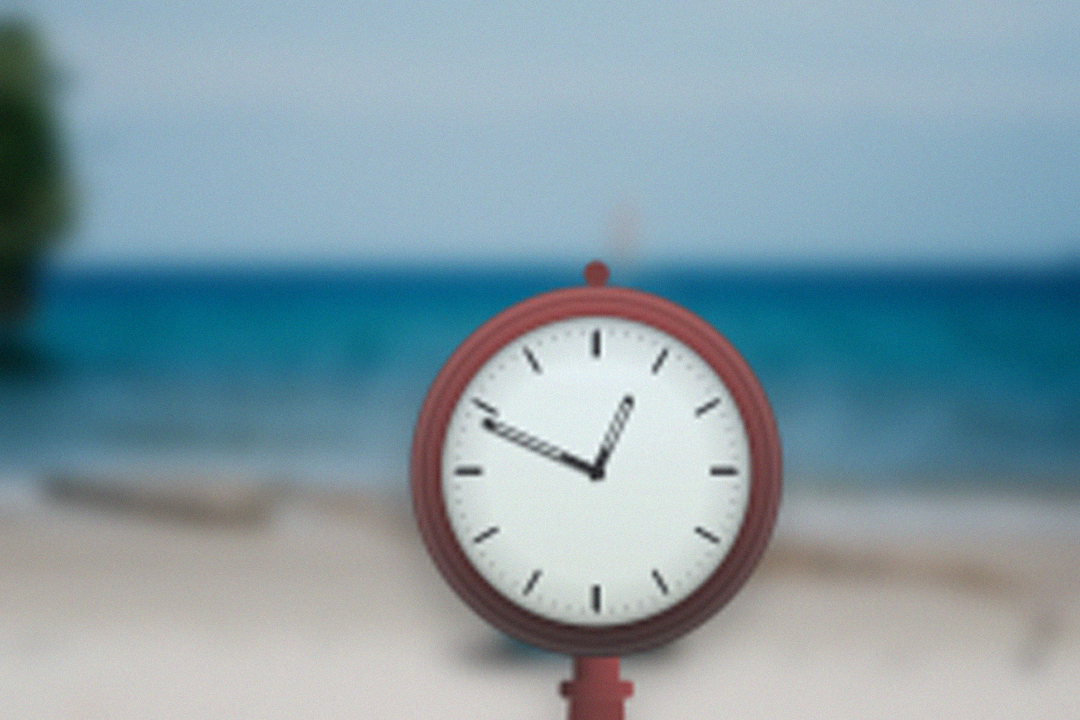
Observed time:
{"hour": 12, "minute": 49}
